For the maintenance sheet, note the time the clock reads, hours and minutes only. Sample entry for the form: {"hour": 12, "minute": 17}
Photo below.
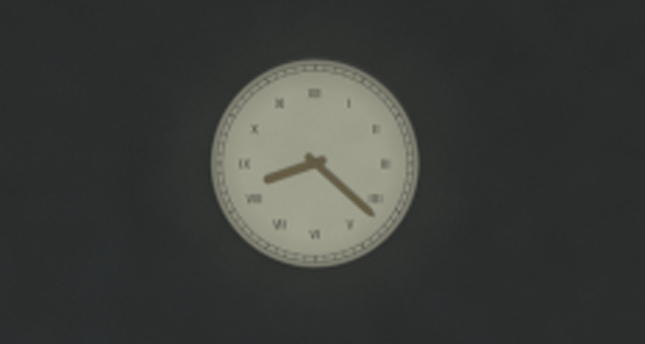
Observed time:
{"hour": 8, "minute": 22}
